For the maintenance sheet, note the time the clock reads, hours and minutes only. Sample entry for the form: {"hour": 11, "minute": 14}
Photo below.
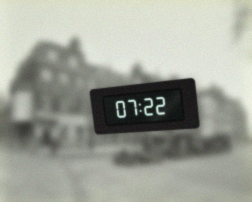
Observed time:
{"hour": 7, "minute": 22}
